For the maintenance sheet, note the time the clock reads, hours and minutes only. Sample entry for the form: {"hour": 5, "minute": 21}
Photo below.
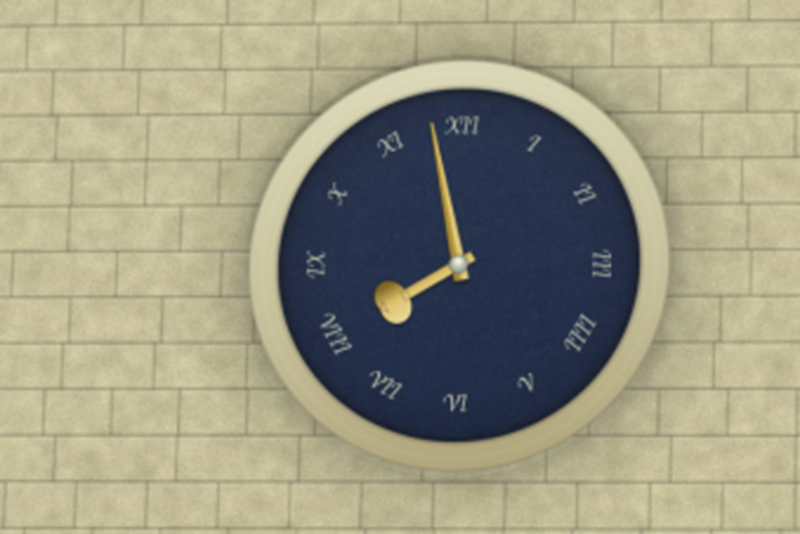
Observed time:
{"hour": 7, "minute": 58}
